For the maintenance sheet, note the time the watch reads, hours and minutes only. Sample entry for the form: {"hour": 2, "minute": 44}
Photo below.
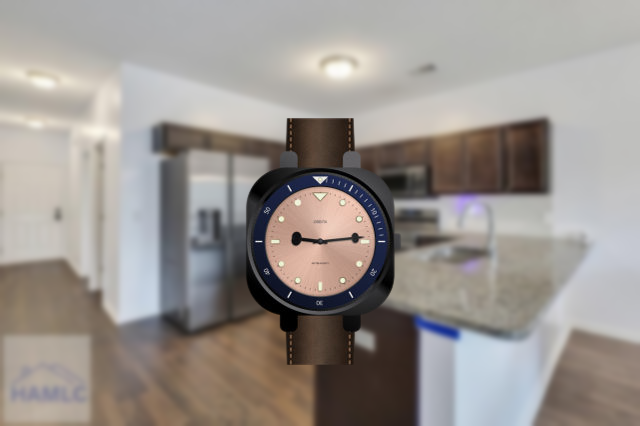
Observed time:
{"hour": 9, "minute": 14}
